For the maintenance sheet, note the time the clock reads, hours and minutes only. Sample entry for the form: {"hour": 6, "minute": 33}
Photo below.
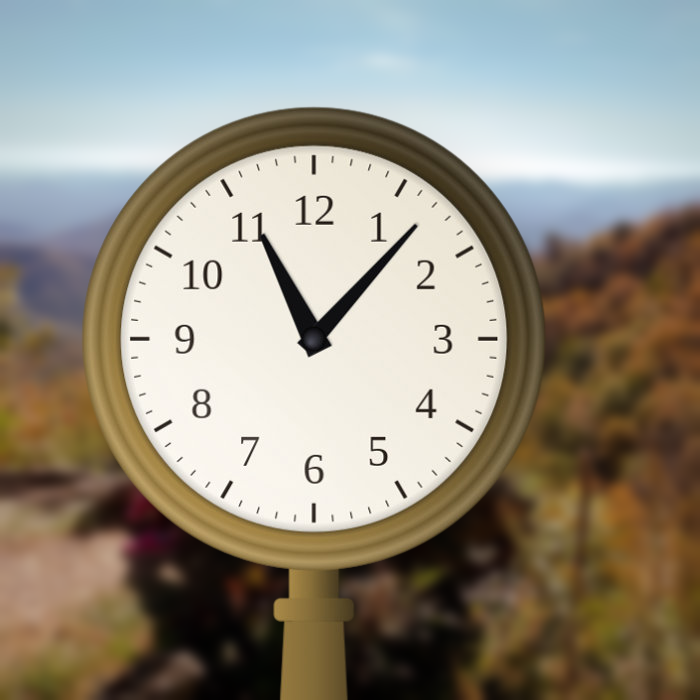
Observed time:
{"hour": 11, "minute": 7}
